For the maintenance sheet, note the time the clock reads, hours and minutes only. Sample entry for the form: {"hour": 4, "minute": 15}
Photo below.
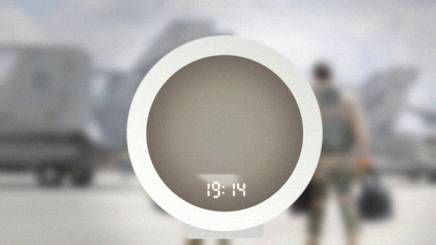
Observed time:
{"hour": 19, "minute": 14}
